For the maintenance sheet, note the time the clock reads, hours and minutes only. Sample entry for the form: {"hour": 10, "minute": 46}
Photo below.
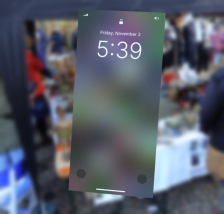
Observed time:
{"hour": 5, "minute": 39}
